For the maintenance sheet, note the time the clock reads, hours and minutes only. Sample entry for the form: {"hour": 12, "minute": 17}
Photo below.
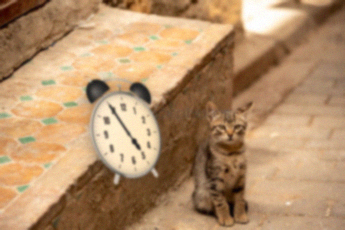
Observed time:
{"hour": 4, "minute": 55}
